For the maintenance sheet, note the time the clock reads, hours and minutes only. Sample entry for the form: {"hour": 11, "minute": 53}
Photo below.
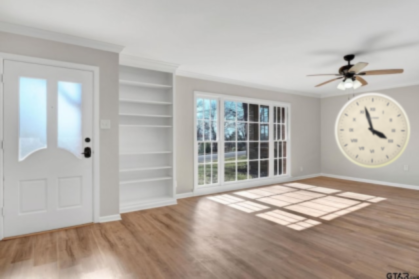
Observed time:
{"hour": 3, "minute": 57}
